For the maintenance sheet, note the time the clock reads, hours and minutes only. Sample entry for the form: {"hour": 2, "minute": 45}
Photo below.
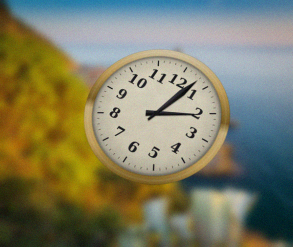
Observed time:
{"hour": 2, "minute": 3}
